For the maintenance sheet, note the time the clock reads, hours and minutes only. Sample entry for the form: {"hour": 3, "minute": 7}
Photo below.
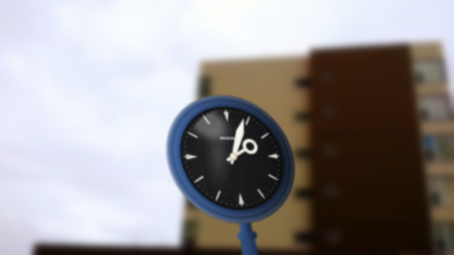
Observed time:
{"hour": 2, "minute": 4}
